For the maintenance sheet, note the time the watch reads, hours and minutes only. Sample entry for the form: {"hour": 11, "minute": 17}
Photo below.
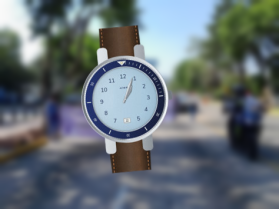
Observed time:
{"hour": 1, "minute": 4}
